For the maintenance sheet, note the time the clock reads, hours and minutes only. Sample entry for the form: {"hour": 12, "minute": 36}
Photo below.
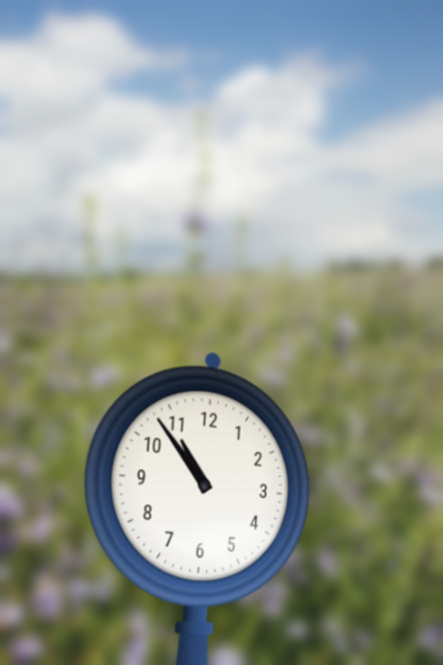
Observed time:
{"hour": 10, "minute": 53}
